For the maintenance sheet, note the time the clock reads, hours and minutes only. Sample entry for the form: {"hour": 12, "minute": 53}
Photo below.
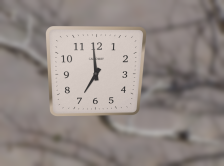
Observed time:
{"hour": 6, "minute": 59}
